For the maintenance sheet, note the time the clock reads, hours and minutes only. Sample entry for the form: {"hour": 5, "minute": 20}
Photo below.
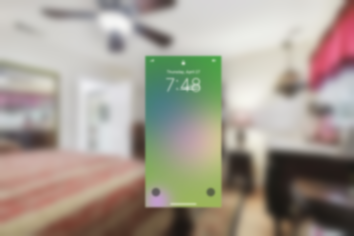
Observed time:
{"hour": 7, "minute": 48}
